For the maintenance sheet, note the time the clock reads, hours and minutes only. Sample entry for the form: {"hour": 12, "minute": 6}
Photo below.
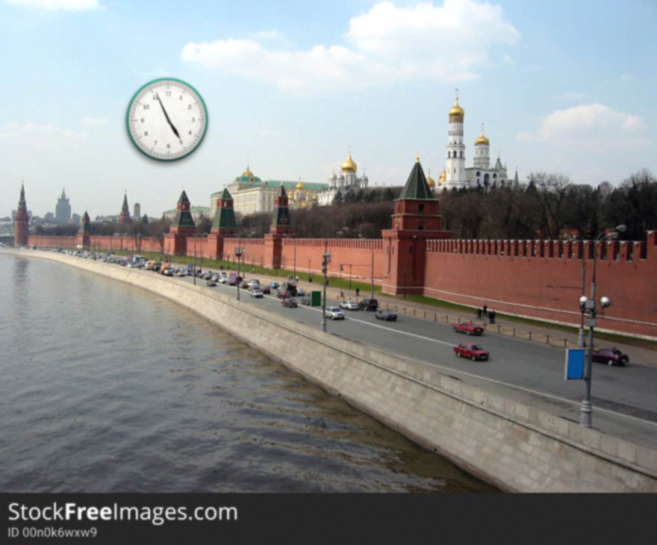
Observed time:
{"hour": 4, "minute": 56}
